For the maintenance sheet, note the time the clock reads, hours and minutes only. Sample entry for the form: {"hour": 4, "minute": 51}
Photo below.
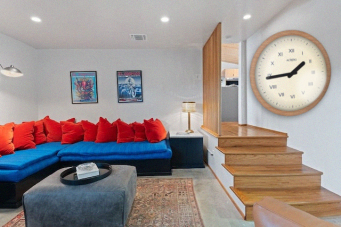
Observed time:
{"hour": 1, "minute": 44}
